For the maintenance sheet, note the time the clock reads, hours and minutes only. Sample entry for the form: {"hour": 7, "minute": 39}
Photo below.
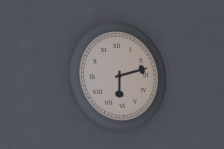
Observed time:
{"hour": 6, "minute": 13}
